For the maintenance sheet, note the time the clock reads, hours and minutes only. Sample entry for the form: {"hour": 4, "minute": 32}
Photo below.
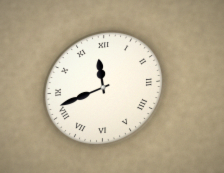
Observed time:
{"hour": 11, "minute": 42}
